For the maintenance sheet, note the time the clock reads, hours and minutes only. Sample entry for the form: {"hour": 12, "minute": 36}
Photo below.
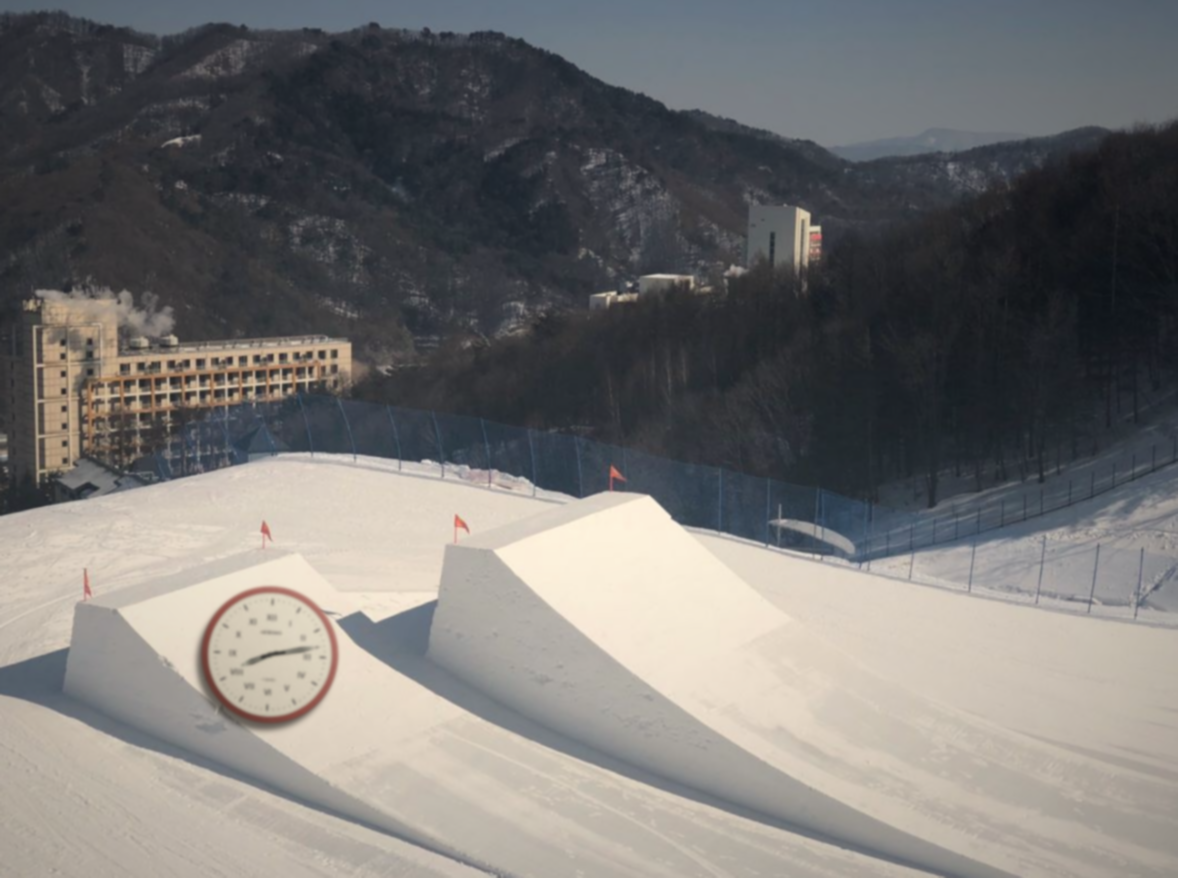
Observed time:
{"hour": 8, "minute": 13}
